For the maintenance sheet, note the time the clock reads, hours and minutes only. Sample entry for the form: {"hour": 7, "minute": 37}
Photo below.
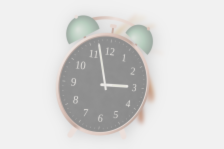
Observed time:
{"hour": 2, "minute": 57}
